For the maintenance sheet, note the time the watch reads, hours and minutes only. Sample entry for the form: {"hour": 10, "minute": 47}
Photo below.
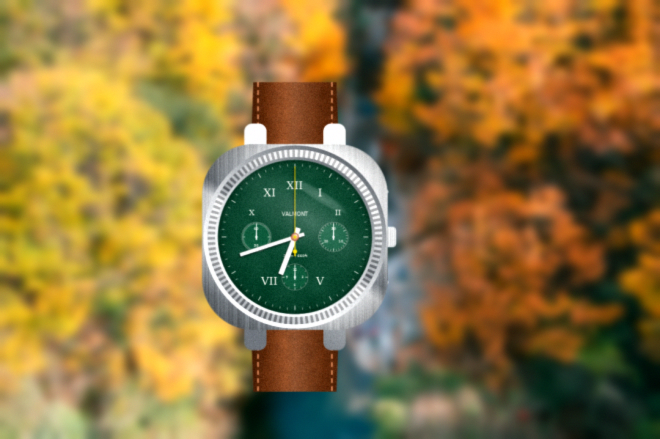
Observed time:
{"hour": 6, "minute": 42}
